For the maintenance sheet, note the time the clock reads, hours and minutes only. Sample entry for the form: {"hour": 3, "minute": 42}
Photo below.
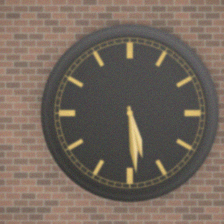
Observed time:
{"hour": 5, "minute": 29}
